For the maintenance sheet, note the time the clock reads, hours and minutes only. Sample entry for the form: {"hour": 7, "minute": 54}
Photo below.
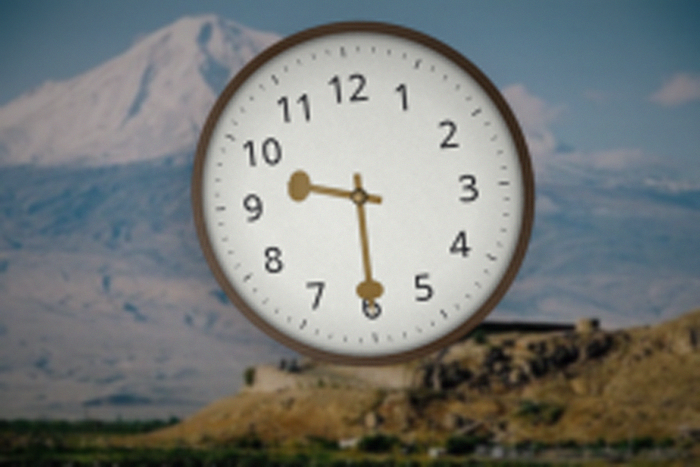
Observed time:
{"hour": 9, "minute": 30}
